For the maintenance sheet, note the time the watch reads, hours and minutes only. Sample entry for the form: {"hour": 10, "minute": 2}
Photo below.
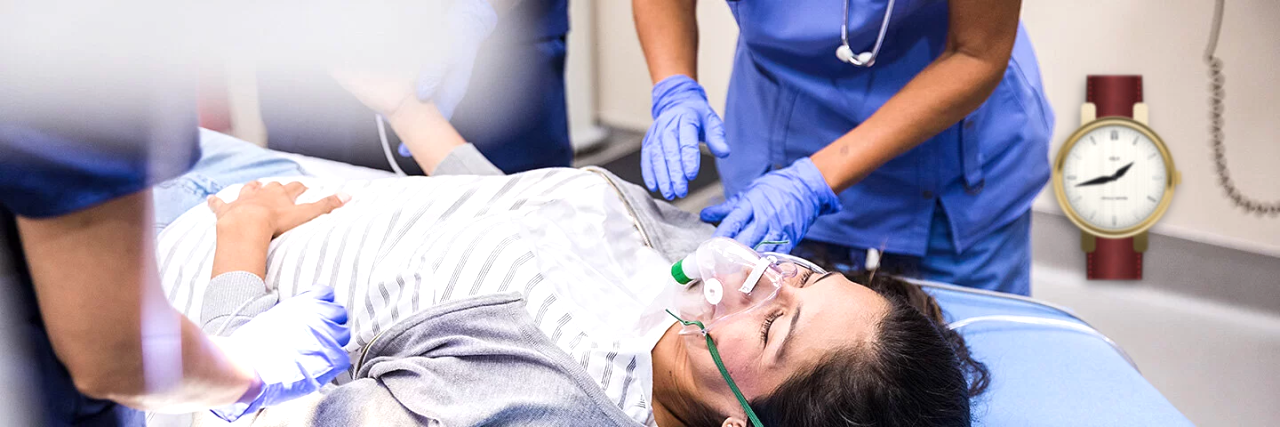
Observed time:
{"hour": 1, "minute": 43}
